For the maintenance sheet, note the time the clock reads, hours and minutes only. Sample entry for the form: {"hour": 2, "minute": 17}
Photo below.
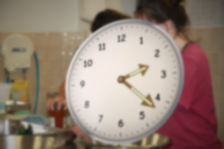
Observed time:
{"hour": 2, "minute": 22}
